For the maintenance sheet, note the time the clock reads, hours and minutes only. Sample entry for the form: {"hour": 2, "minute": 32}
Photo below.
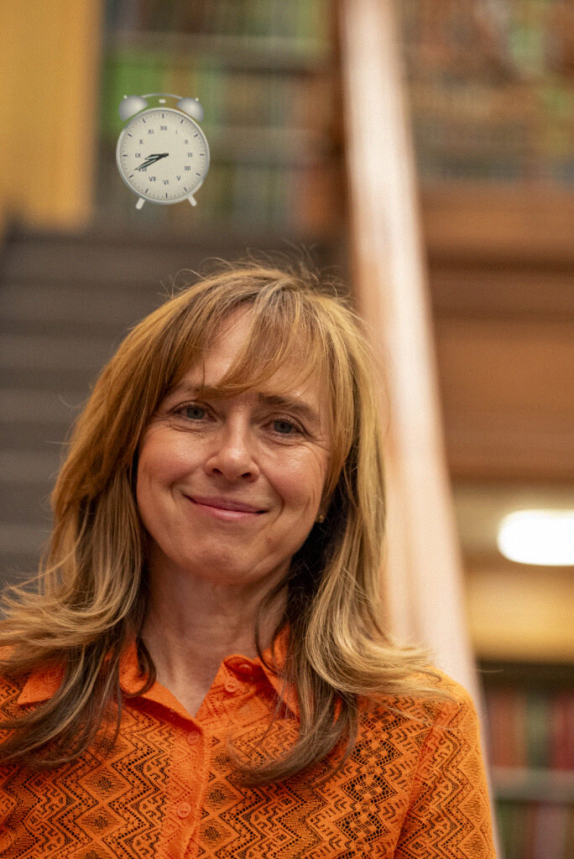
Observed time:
{"hour": 8, "minute": 41}
